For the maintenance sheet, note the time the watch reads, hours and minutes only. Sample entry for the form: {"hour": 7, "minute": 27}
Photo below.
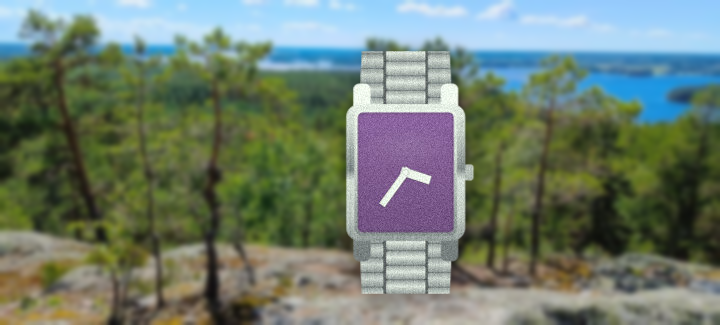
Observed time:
{"hour": 3, "minute": 36}
